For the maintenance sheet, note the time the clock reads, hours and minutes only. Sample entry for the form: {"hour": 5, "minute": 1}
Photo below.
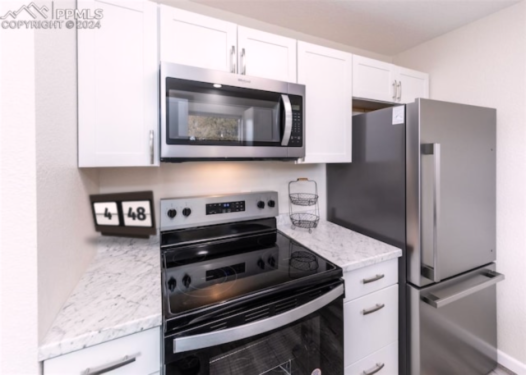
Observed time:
{"hour": 4, "minute": 48}
